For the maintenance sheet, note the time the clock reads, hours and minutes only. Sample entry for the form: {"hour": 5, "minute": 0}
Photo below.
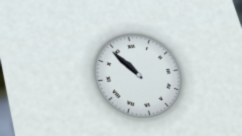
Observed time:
{"hour": 10, "minute": 54}
